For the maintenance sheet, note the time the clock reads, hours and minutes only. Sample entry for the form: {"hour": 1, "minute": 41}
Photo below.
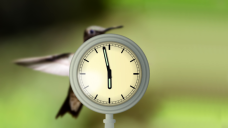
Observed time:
{"hour": 5, "minute": 58}
